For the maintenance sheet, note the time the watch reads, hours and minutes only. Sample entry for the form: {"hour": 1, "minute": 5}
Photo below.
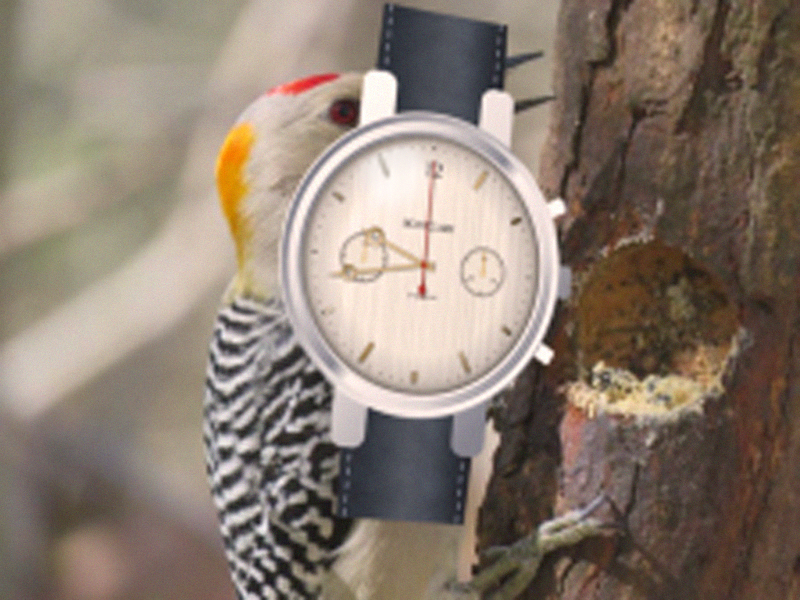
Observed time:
{"hour": 9, "minute": 43}
